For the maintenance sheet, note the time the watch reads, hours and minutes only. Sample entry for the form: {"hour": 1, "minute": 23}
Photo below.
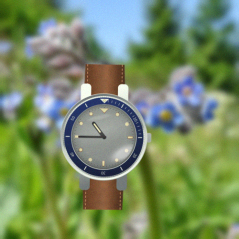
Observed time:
{"hour": 10, "minute": 45}
